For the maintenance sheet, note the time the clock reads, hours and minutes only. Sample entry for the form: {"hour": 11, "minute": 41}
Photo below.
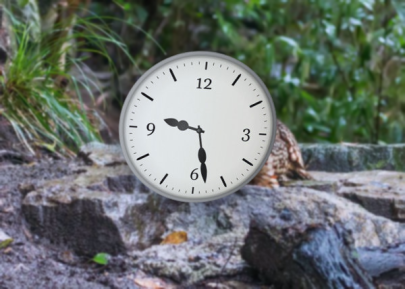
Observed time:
{"hour": 9, "minute": 28}
